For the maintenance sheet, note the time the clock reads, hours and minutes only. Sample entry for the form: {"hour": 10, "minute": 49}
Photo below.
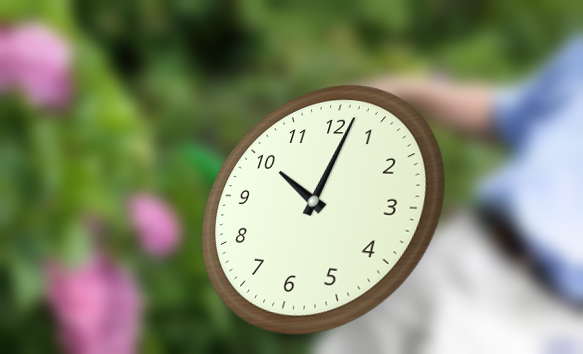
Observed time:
{"hour": 10, "minute": 2}
